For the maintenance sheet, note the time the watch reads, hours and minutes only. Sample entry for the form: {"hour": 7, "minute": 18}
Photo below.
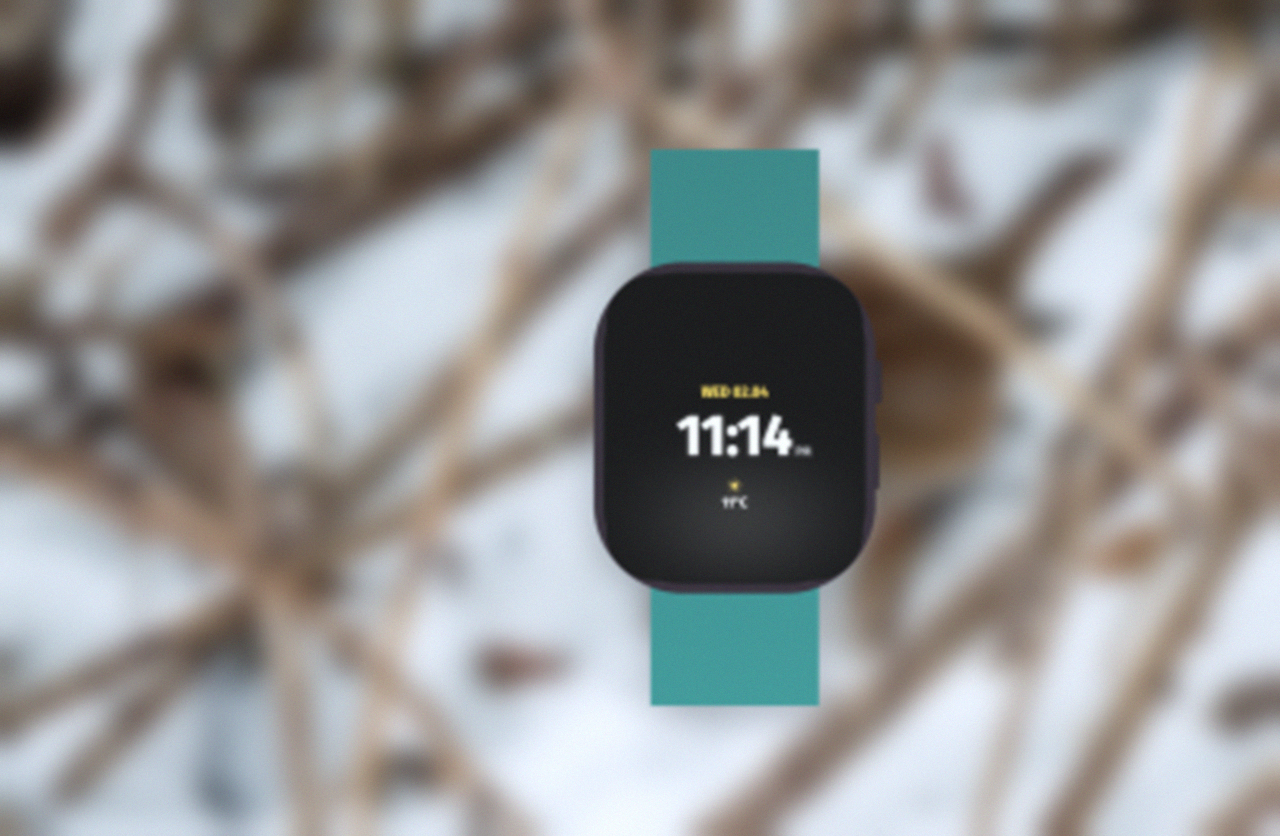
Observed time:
{"hour": 11, "minute": 14}
